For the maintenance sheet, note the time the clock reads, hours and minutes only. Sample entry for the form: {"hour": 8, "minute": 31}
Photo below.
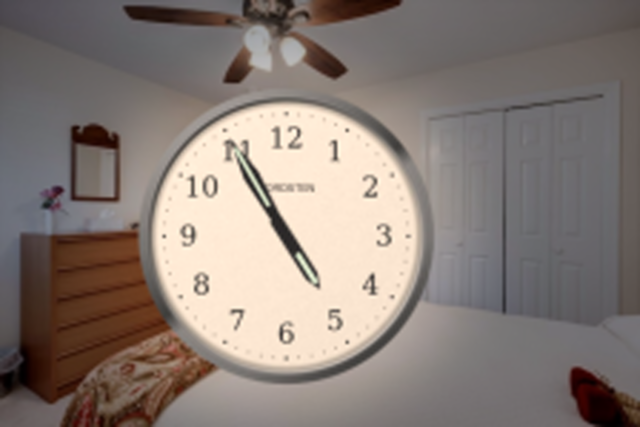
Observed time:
{"hour": 4, "minute": 55}
